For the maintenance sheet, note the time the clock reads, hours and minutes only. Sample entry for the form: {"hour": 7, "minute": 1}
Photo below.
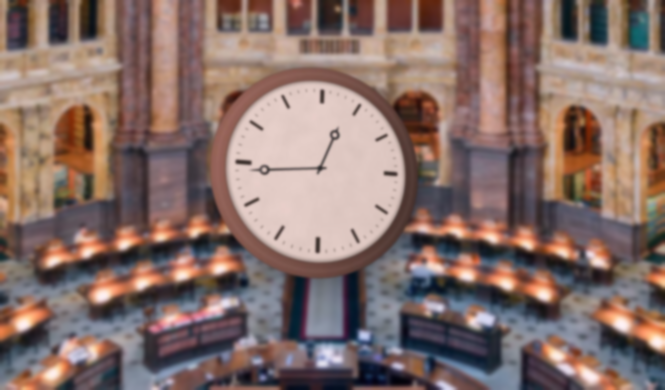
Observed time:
{"hour": 12, "minute": 44}
